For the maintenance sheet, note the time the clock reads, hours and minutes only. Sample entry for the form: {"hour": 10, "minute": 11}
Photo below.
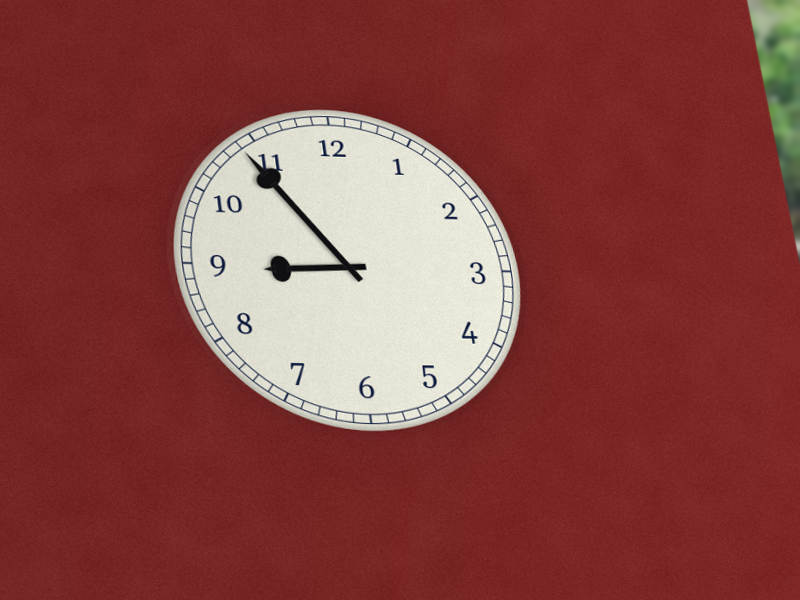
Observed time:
{"hour": 8, "minute": 54}
